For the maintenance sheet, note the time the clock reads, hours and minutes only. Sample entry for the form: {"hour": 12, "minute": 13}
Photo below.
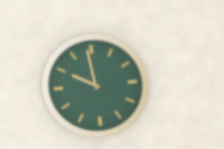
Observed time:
{"hour": 9, "minute": 59}
